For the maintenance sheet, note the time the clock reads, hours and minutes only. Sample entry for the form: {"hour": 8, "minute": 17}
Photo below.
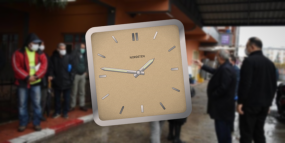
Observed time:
{"hour": 1, "minute": 47}
